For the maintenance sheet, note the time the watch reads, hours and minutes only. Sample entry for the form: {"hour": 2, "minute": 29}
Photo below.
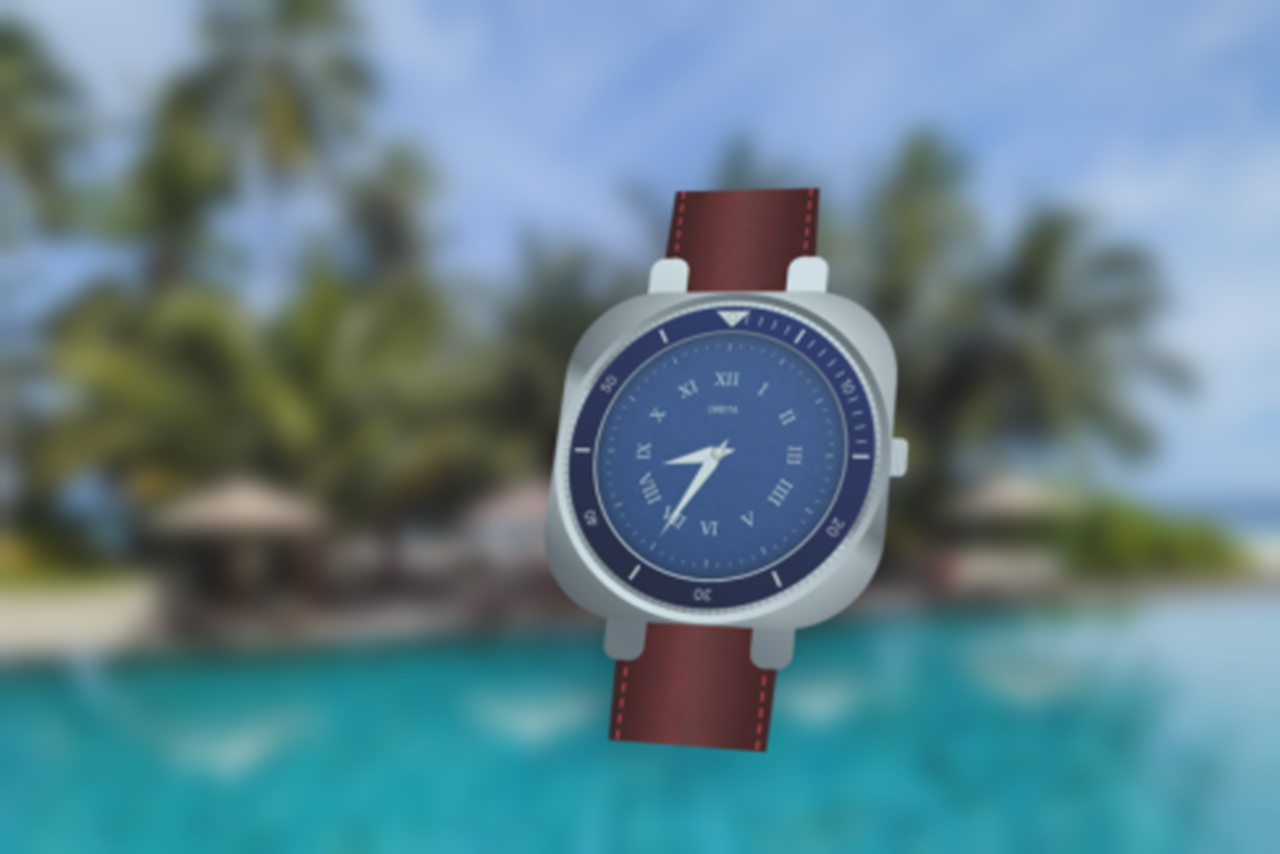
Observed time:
{"hour": 8, "minute": 35}
